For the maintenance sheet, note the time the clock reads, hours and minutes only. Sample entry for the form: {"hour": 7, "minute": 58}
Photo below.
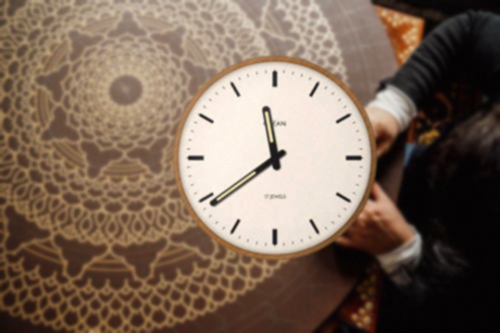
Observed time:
{"hour": 11, "minute": 39}
